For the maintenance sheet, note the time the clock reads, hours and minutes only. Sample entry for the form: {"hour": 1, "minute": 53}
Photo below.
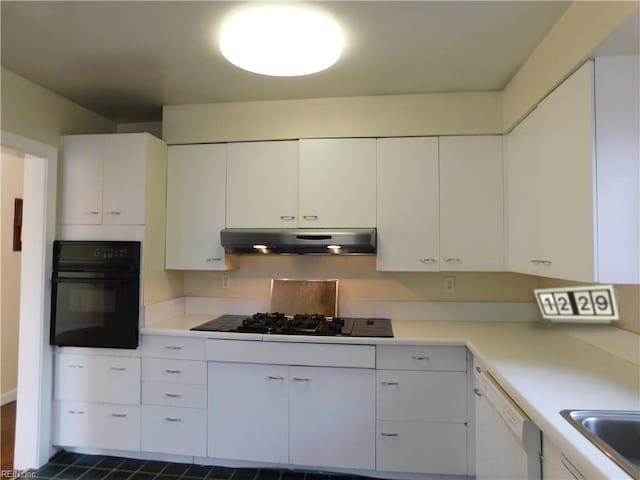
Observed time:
{"hour": 12, "minute": 29}
